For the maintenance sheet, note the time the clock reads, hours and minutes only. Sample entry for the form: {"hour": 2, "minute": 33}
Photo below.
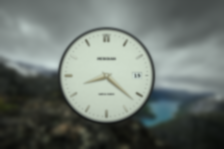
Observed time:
{"hour": 8, "minute": 22}
